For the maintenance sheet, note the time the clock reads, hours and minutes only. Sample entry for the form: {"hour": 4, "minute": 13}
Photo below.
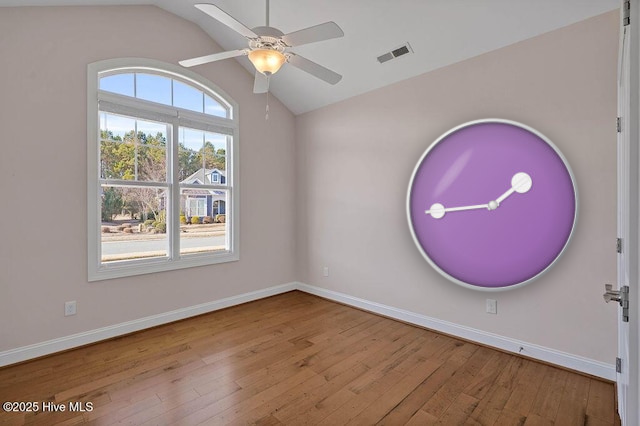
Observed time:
{"hour": 1, "minute": 44}
